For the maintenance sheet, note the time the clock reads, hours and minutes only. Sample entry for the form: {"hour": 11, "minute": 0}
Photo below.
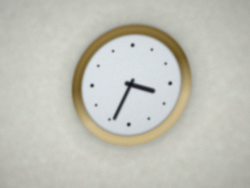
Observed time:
{"hour": 3, "minute": 34}
